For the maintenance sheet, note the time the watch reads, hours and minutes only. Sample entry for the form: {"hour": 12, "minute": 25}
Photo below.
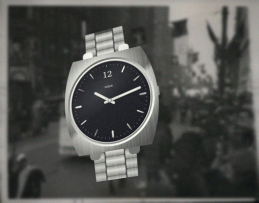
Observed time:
{"hour": 10, "minute": 13}
